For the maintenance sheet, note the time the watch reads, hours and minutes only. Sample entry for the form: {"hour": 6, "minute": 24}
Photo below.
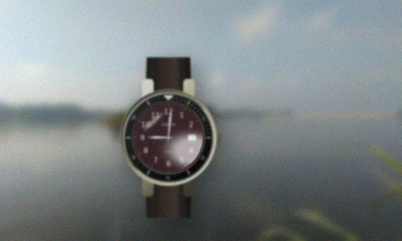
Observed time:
{"hour": 9, "minute": 1}
